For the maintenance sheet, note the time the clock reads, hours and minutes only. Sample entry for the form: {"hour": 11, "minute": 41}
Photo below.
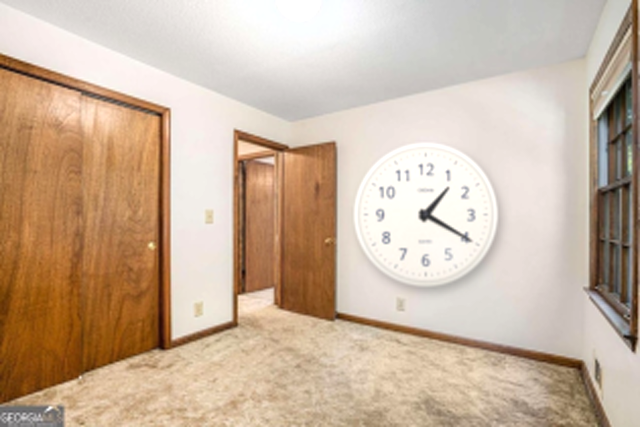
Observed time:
{"hour": 1, "minute": 20}
